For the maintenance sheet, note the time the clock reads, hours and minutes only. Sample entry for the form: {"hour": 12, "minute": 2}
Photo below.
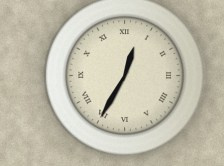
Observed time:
{"hour": 12, "minute": 35}
